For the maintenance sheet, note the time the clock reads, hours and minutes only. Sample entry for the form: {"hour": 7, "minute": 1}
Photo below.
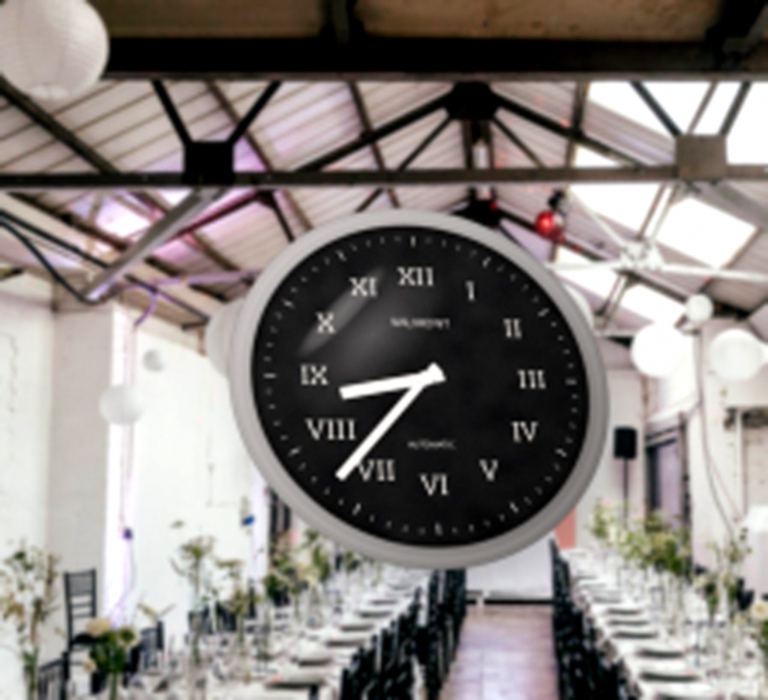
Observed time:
{"hour": 8, "minute": 37}
